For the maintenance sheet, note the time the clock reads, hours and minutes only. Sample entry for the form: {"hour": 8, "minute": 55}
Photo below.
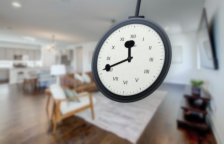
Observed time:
{"hour": 11, "minute": 41}
